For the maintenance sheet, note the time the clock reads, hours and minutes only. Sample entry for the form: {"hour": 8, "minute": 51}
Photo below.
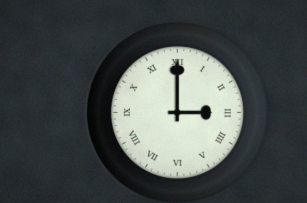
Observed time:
{"hour": 3, "minute": 0}
